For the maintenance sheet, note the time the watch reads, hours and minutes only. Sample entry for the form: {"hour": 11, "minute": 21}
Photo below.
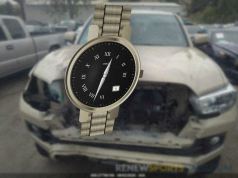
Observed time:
{"hour": 12, "minute": 33}
